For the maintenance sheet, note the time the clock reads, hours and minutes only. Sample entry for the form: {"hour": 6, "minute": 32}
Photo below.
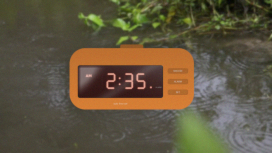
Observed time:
{"hour": 2, "minute": 35}
